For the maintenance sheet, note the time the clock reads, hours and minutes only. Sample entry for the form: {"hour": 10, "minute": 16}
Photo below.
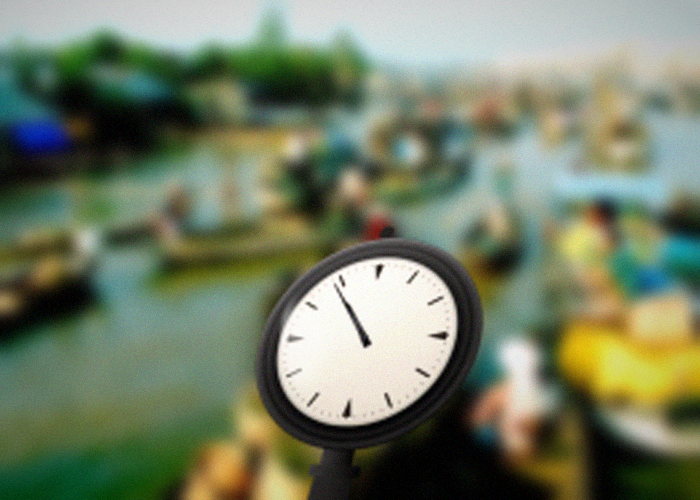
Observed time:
{"hour": 10, "minute": 54}
